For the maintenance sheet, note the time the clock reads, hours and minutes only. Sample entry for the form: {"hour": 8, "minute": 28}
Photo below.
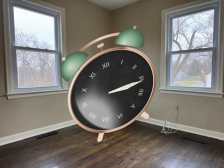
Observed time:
{"hour": 3, "minute": 16}
